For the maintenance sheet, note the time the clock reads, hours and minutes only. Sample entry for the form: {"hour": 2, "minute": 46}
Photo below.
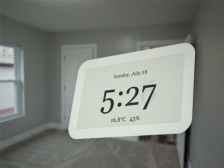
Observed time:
{"hour": 5, "minute": 27}
